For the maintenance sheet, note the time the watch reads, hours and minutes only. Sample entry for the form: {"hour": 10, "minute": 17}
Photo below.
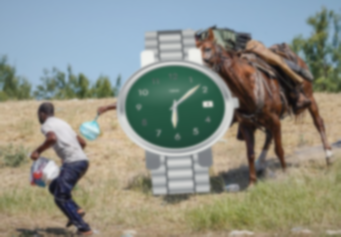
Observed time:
{"hour": 6, "minute": 8}
